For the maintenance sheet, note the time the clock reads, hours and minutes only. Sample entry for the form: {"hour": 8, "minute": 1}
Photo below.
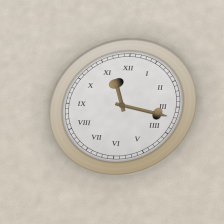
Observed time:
{"hour": 11, "minute": 17}
